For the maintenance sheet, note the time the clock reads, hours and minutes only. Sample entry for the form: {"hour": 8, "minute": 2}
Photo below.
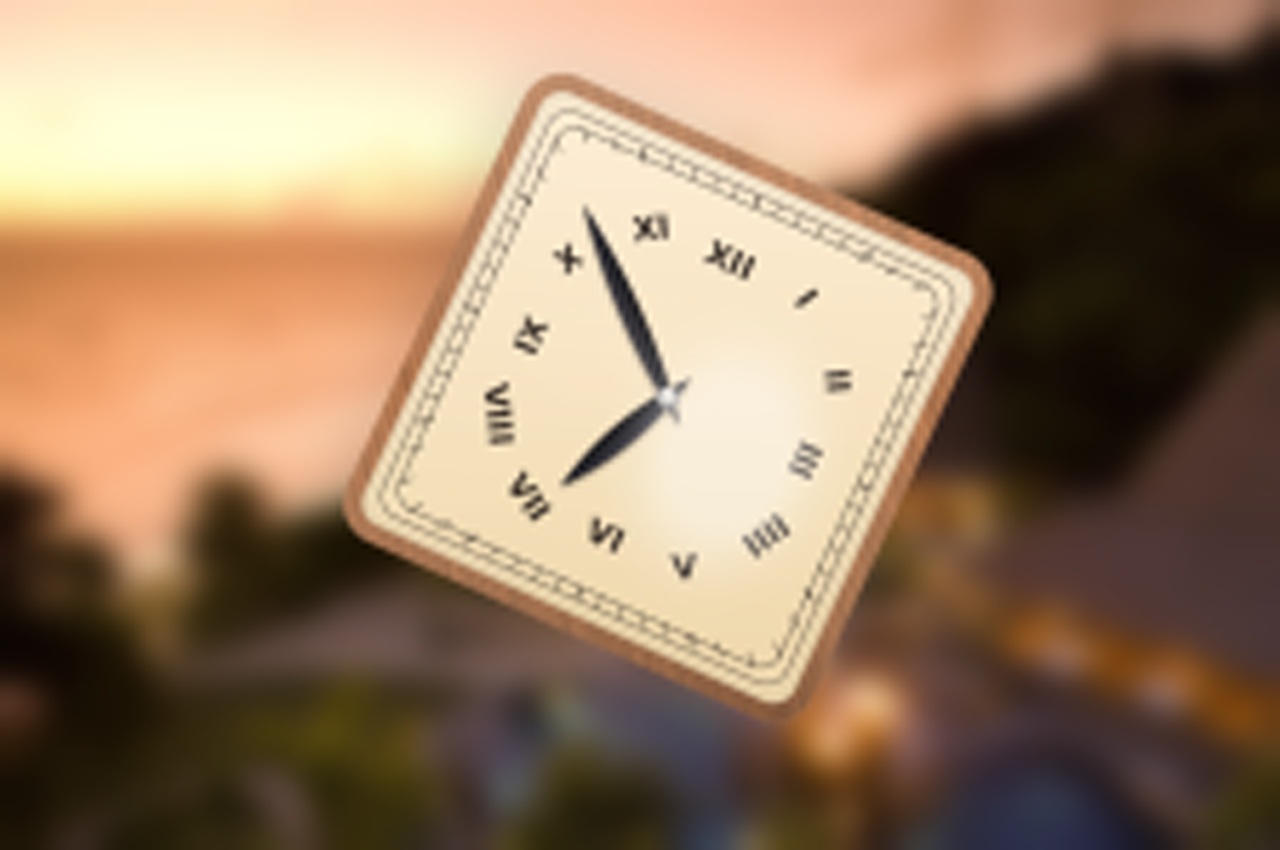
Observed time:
{"hour": 6, "minute": 52}
